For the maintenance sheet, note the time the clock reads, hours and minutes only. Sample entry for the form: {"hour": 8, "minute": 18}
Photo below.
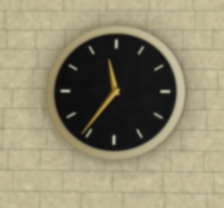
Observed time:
{"hour": 11, "minute": 36}
